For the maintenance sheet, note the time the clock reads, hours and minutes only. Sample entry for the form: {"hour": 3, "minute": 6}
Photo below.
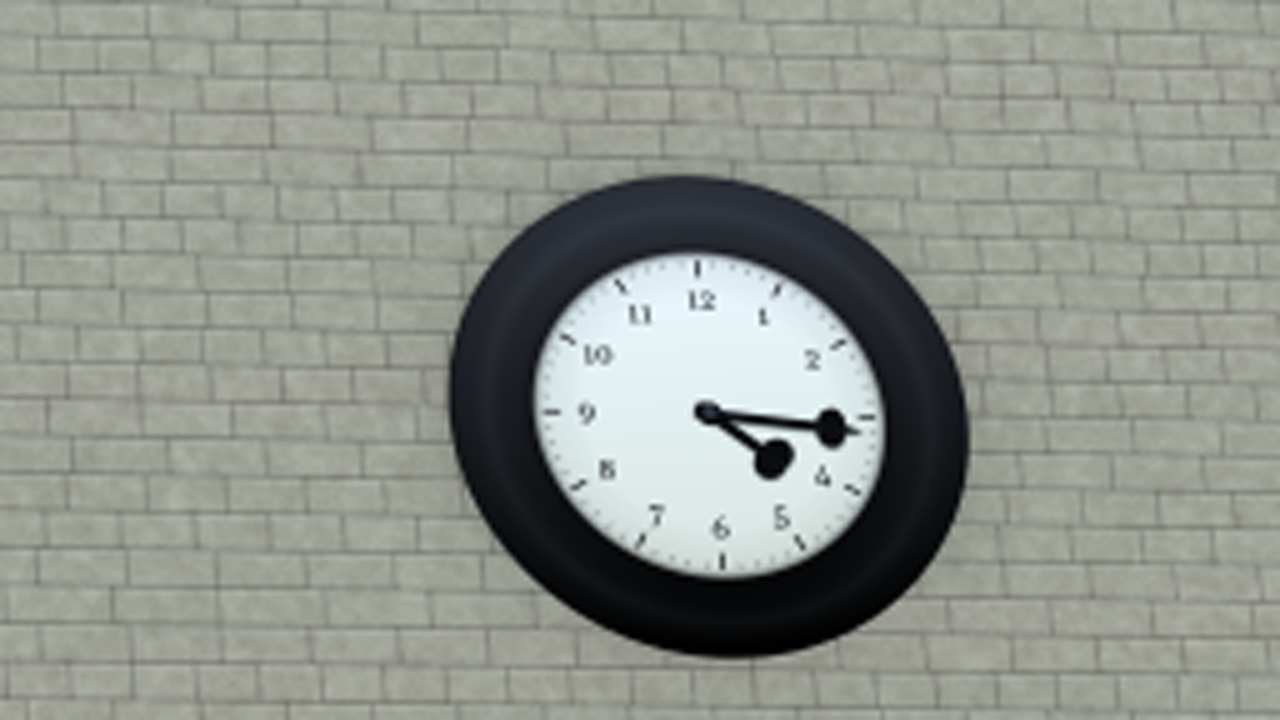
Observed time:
{"hour": 4, "minute": 16}
